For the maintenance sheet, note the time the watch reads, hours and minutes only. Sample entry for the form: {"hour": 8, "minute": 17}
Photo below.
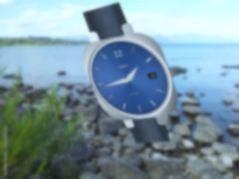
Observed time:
{"hour": 1, "minute": 44}
